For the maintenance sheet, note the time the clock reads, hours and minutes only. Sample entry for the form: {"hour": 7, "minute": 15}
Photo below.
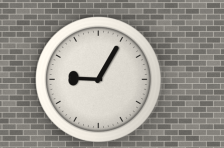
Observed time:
{"hour": 9, "minute": 5}
